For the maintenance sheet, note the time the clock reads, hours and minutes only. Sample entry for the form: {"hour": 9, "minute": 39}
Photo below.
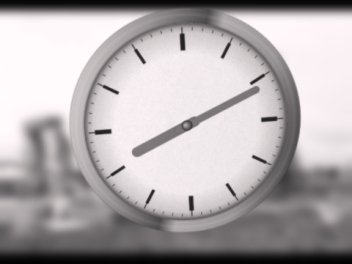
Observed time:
{"hour": 8, "minute": 11}
